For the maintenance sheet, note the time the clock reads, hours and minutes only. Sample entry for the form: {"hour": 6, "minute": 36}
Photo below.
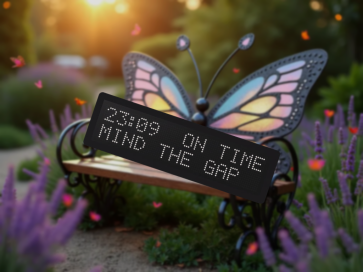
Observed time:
{"hour": 23, "minute": 9}
